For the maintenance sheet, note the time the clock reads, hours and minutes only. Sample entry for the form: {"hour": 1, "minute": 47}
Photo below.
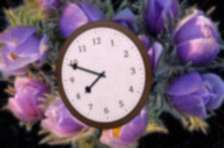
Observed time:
{"hour": 7, "minute": 49}
